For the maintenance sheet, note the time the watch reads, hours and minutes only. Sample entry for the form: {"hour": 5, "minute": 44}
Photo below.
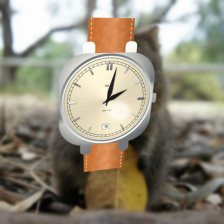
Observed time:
{"hour": 2, "minute": 2}
